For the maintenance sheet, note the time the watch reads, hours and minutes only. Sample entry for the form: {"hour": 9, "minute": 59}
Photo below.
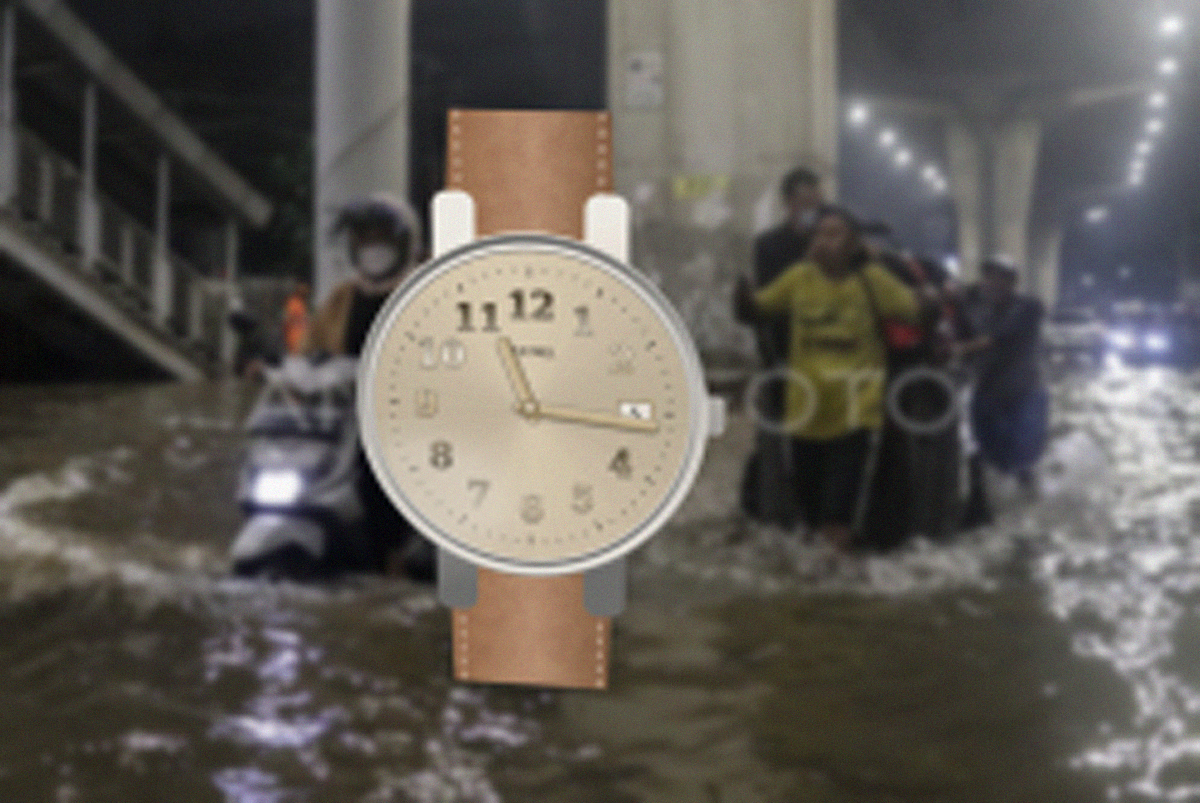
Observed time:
{"hour": 11, "minute": 16}
